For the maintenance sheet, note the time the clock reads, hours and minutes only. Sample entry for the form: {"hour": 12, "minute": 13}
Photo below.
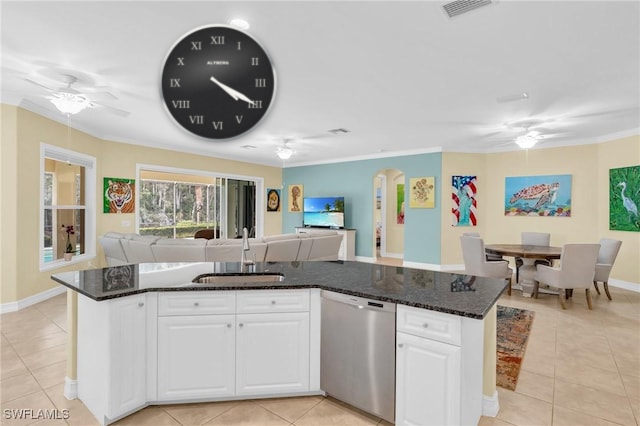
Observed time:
{"hour": 4, "minute": 20}
